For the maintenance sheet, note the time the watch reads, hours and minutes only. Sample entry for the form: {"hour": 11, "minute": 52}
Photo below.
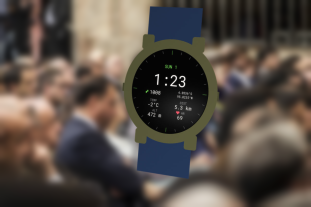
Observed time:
{"hour": 1, "minute": 23}
